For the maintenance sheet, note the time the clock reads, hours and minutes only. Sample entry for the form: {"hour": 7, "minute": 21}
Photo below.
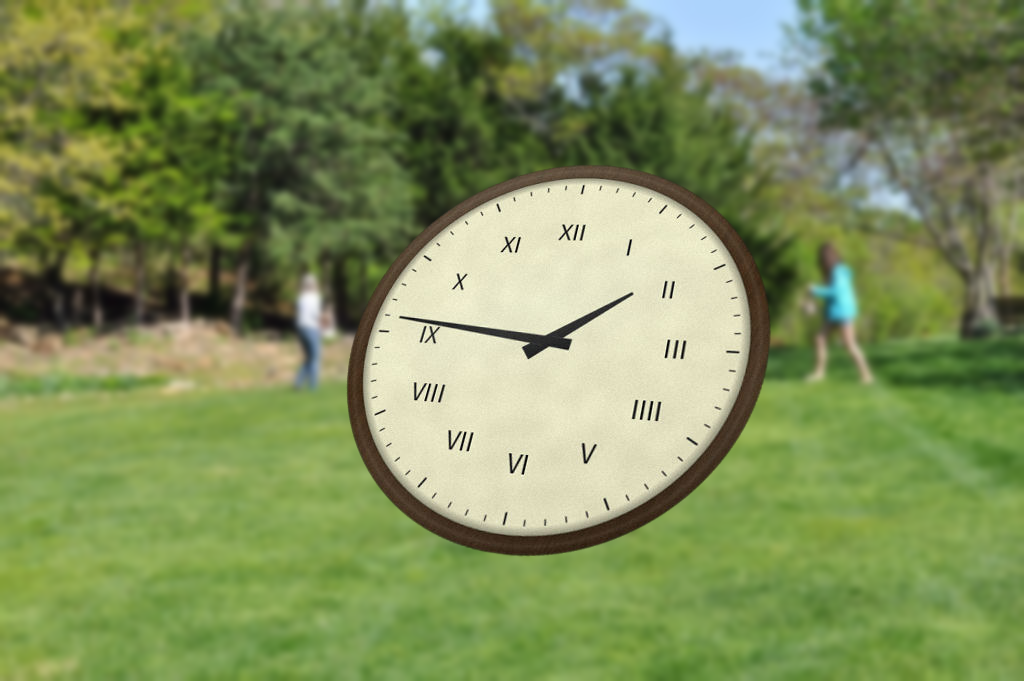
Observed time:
{"hour": 1, "minute": 46}
